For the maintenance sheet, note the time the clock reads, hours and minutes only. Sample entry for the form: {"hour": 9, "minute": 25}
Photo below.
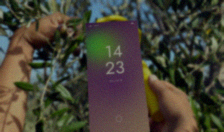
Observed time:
{"hour": 14, "minute": 23}
